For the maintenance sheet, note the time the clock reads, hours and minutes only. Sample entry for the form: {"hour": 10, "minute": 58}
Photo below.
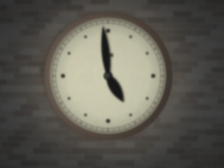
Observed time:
{"hour": 4, "minute": 59}
